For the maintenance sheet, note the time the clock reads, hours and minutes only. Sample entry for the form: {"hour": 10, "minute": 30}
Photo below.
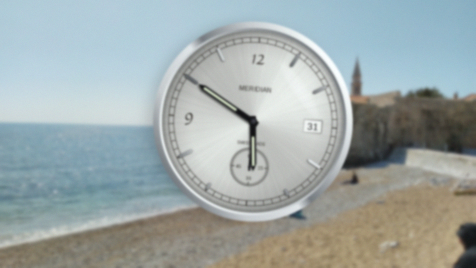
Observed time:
{"hour": 5, "minute": 50}
